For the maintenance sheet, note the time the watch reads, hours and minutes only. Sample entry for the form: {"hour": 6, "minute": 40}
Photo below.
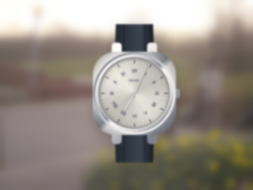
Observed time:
{"hour": 7, "minute": 4}
